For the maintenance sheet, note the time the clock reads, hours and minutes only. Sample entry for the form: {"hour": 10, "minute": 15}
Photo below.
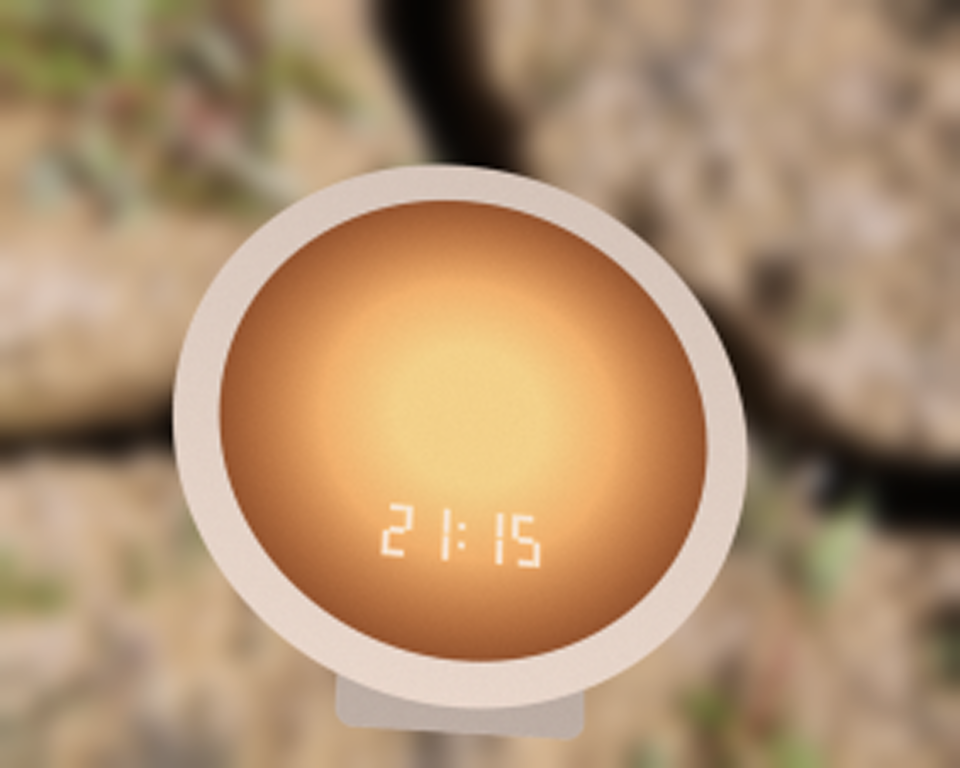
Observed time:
{"hour": 21, "minute": 15}
